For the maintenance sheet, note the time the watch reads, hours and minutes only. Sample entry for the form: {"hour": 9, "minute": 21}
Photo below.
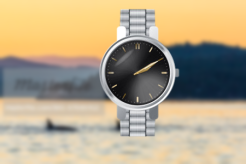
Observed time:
{"hour": 2, "minute": 10}
